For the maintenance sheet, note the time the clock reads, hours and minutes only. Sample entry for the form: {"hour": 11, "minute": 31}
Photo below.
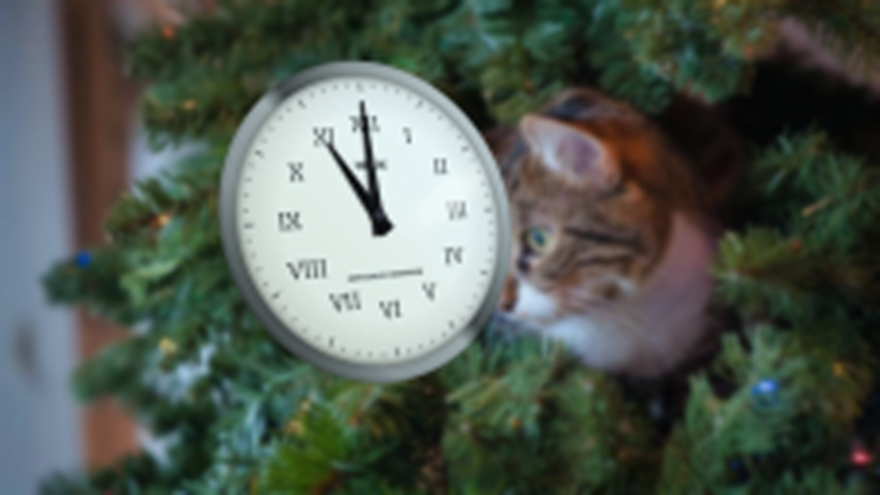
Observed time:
{"hour": 11, "minute": 0}
